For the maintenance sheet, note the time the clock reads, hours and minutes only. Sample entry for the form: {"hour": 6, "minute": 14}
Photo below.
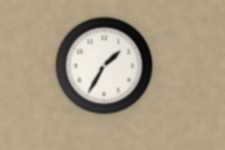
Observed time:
{"hour": 1, "minute": 35}
